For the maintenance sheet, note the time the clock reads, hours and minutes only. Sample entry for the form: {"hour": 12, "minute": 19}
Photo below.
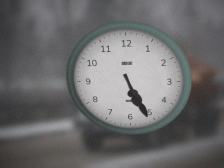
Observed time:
{"hour": 5, "minute": 26}
